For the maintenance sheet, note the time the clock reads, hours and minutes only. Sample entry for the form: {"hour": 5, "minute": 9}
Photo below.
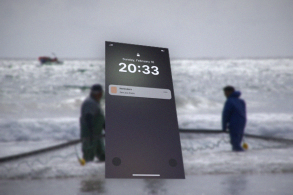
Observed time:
{"hour": 20, "minute": 33}
